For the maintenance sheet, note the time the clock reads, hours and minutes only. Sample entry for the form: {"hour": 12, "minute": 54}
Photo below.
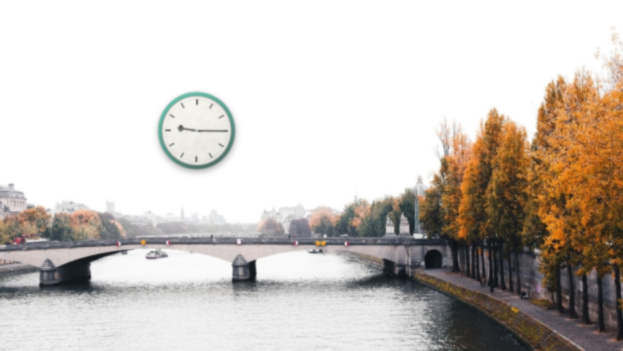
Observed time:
{"hour": 9, "minute": 15}
